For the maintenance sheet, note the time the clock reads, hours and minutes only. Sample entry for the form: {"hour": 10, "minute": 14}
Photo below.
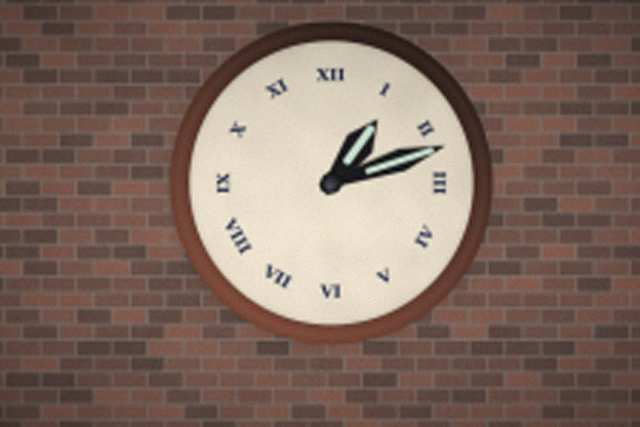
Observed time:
{"hour": 1, "minute": 12}
